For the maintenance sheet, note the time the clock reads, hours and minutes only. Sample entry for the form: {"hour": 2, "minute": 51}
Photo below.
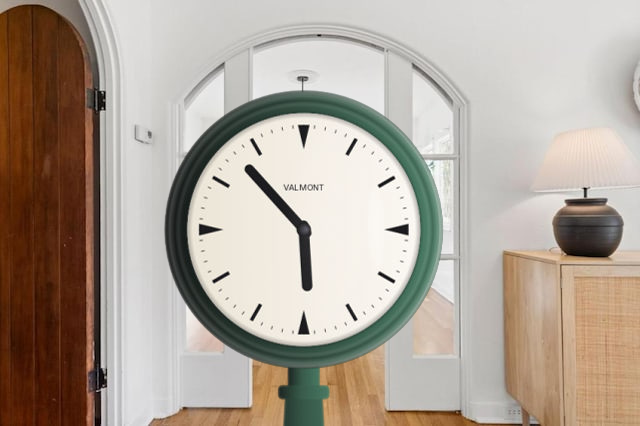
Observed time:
{"hour": 5, "minute": 53}
